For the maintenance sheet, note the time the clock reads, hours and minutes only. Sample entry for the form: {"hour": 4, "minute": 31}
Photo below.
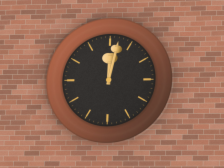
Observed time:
{"hour": 12, "minute": 2}
